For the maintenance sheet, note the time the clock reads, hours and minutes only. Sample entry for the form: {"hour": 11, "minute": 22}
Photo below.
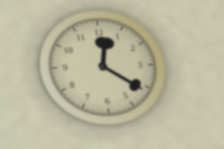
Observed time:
{"hour": 12, "minute": 21}
